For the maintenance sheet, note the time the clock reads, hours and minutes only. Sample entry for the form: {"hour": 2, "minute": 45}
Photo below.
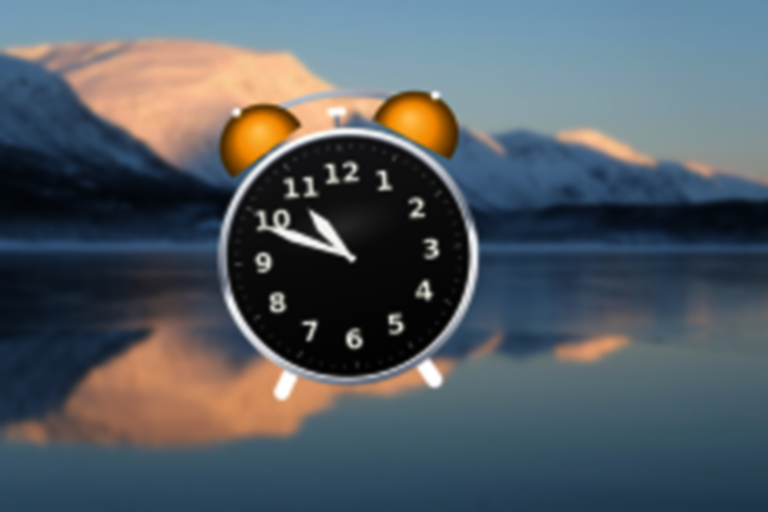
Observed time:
{"hour": 10, "minute": 49}
